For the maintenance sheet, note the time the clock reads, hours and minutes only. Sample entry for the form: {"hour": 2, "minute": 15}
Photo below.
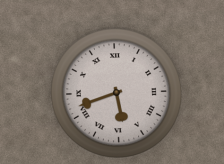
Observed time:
{"hour": 5, "minute": 42}
